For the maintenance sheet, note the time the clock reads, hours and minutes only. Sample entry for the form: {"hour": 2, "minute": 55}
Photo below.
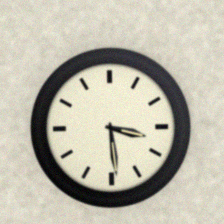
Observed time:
{"hour": 3, "minute": 29}
